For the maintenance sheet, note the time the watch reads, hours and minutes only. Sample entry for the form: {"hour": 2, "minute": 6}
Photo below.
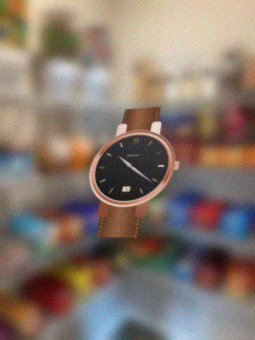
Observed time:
{"hour": 10, "minute": 21}
